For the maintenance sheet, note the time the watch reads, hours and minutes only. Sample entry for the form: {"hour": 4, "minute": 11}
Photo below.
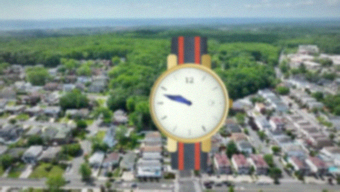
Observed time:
{"hour": 9, "minute": 48}
